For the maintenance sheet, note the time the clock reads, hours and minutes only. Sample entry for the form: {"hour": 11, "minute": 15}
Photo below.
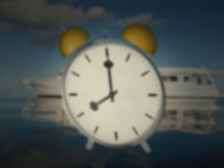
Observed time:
{"hour": 8, "minute": 0}
